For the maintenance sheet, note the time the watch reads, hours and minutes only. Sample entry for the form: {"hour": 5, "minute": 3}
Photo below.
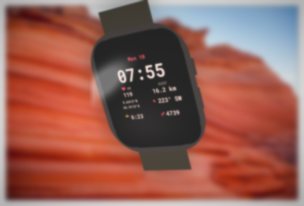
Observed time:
{"hour": 7, "minute": 55}
